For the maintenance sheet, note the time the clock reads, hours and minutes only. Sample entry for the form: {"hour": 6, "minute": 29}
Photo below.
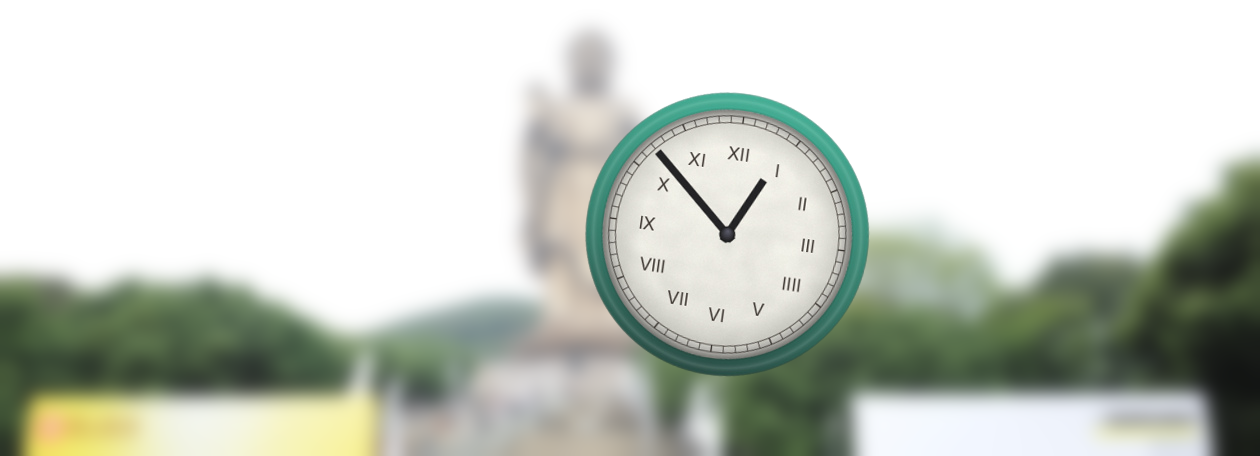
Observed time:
{"hour": 12, "minute": 52}
